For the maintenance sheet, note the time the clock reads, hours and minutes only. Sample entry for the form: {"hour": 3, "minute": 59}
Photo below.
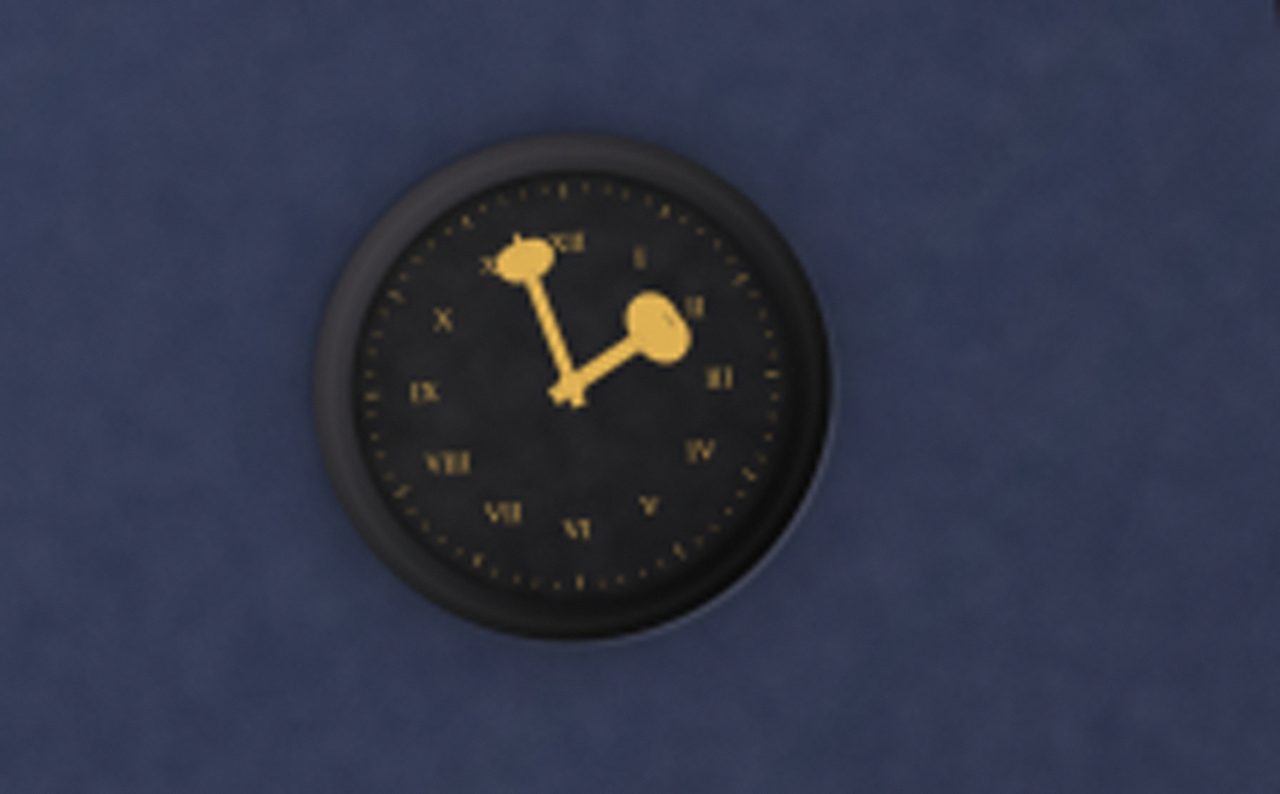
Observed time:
{"hour": 1, "minute": 57}
